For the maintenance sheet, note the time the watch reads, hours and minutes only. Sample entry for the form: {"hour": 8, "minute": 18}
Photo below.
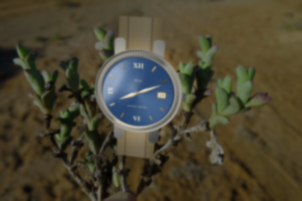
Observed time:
{"hour": 8, "minute": 11}
